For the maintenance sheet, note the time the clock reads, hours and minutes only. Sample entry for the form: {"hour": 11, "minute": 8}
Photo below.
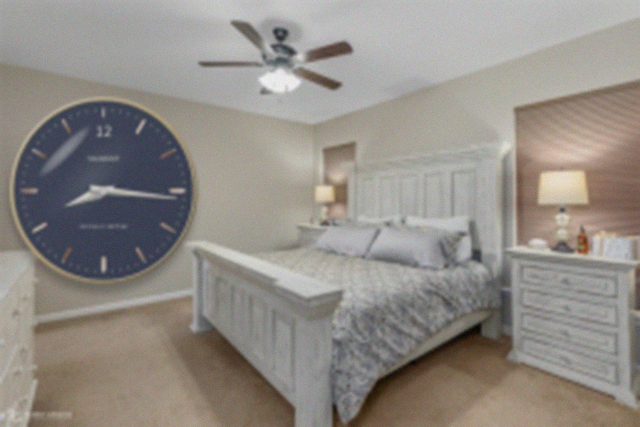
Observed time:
{"hour": 8, "minute": 16}
